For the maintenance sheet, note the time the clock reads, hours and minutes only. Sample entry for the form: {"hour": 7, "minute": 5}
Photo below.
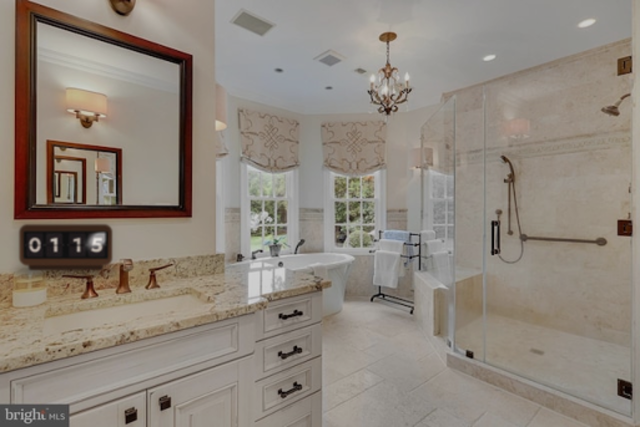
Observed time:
{"hour": 1, "minute": 15}
